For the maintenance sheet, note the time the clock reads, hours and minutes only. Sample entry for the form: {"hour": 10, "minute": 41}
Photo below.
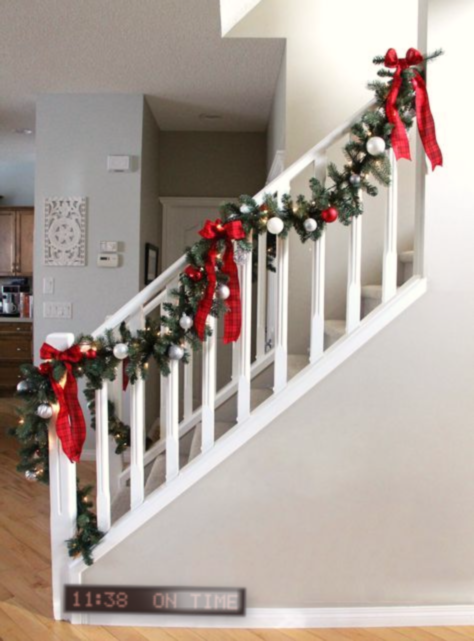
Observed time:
{"hour": 11, "minute": 38}
